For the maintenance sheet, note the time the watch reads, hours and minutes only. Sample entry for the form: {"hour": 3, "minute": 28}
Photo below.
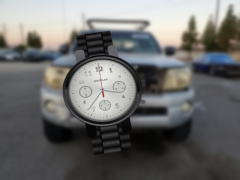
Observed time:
{"hour": 3, "minute": 37}
